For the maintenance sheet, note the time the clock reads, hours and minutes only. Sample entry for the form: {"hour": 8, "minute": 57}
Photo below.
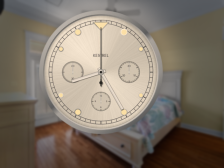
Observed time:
{"hour": 8, "minute": 25}
